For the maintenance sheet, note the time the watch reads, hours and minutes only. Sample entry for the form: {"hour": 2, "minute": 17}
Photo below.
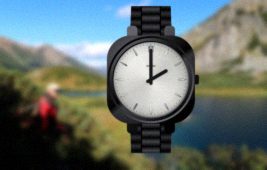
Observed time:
{"hour": 2, "minute": 0}
